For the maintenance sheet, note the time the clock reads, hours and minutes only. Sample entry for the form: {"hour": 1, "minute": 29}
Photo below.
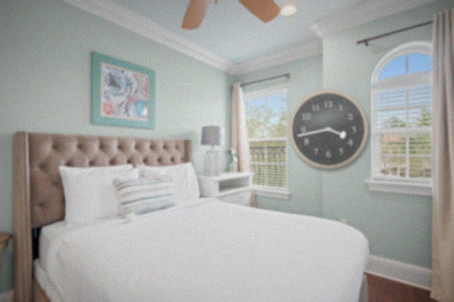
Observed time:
{"hour": 3, "minute": 43}
